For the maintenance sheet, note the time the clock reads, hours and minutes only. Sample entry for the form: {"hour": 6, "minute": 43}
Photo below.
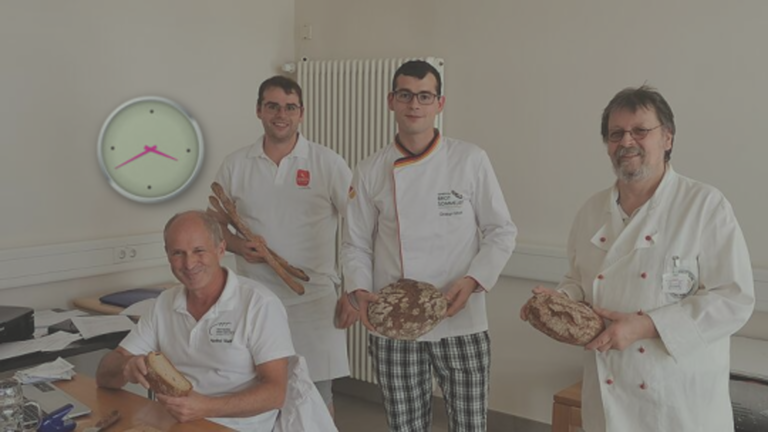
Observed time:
{"hour": 3, "minute": 40}
